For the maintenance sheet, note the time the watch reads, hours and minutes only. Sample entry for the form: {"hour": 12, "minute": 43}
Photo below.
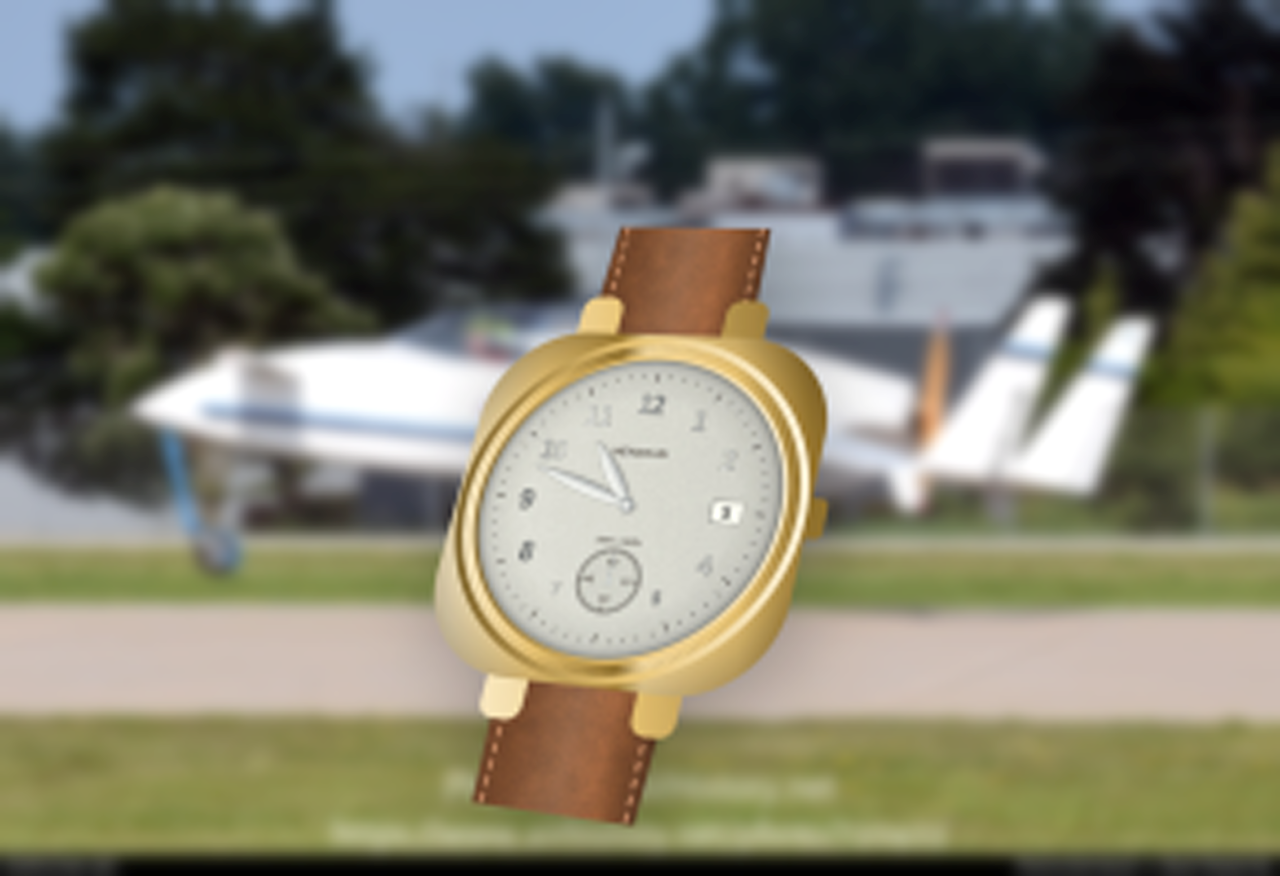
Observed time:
{"hour": 10, "minute": 48}
